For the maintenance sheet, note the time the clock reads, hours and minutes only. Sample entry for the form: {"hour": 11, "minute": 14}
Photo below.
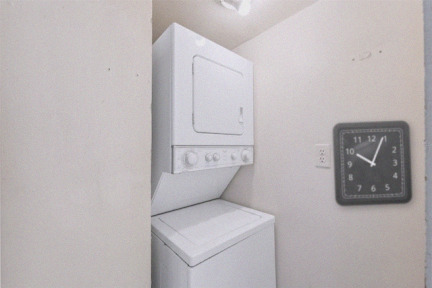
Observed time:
{"hour": 10, "minute": 4}
